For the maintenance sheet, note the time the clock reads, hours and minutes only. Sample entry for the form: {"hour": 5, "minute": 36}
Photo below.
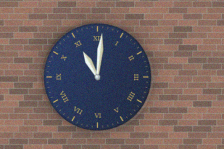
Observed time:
{"hour": 11, "minute": 1}
